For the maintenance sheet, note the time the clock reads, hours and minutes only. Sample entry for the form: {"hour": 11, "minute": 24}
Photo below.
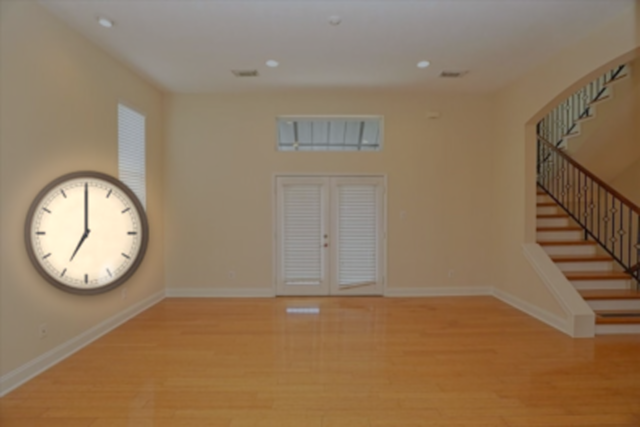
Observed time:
{"hour": 7, "minute": 0}
